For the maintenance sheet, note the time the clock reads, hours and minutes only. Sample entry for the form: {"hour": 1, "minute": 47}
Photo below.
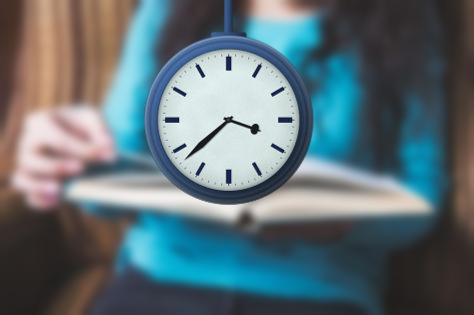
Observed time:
{"hour": 3, "minute": 38}
